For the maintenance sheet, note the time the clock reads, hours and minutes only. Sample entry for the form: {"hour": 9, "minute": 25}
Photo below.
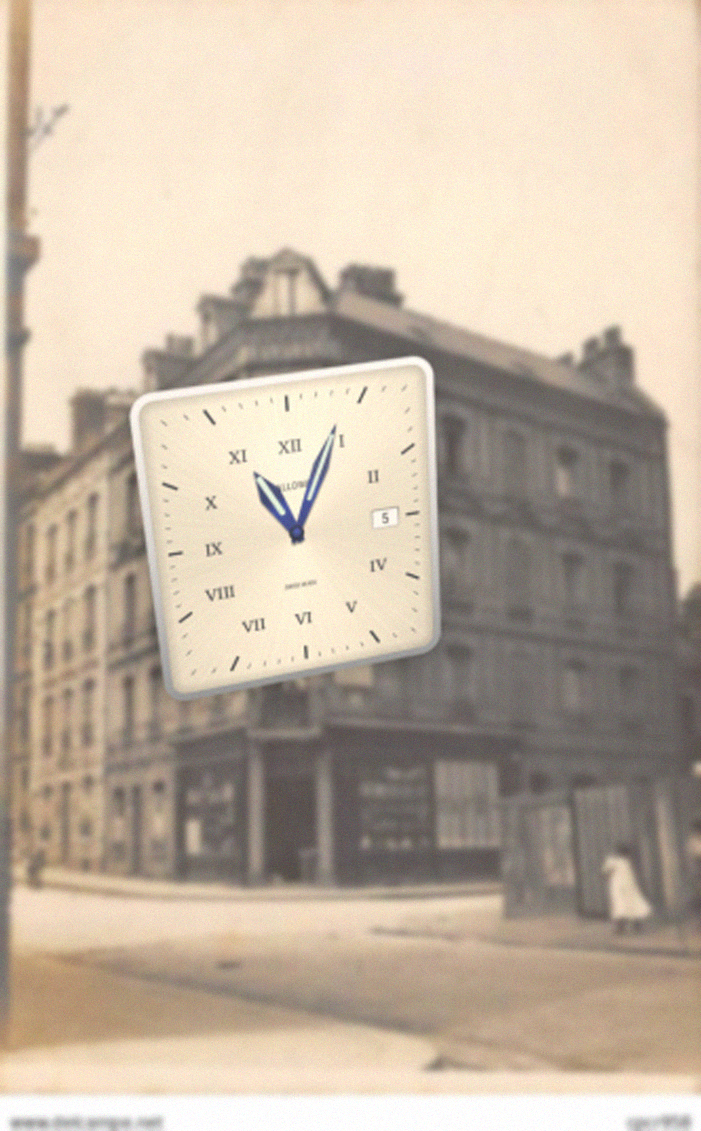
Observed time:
{"hour": 11, "minute": 4}
